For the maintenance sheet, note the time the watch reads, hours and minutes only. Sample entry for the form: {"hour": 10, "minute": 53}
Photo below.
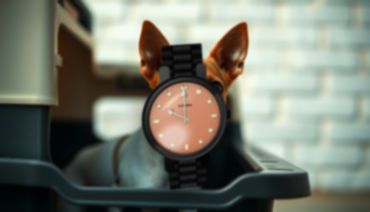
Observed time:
{"hour": 10, "minute": 0}
